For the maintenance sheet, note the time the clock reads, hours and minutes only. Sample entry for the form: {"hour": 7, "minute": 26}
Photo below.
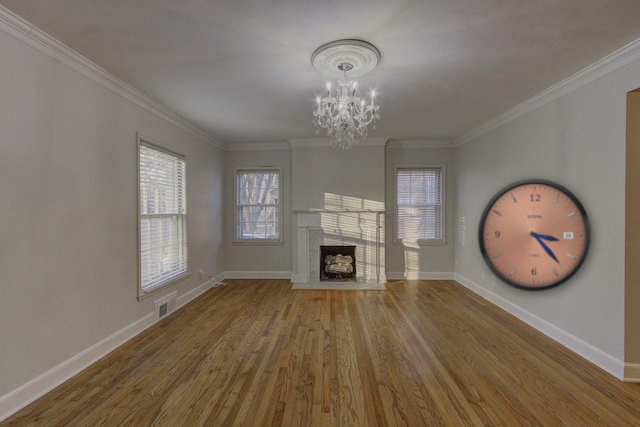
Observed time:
{"hour": 3, "minute": 23}
